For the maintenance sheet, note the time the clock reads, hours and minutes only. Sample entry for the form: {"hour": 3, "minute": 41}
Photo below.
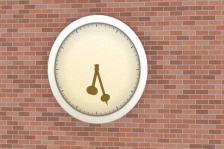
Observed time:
{"hour": 6, "minute": 27}
